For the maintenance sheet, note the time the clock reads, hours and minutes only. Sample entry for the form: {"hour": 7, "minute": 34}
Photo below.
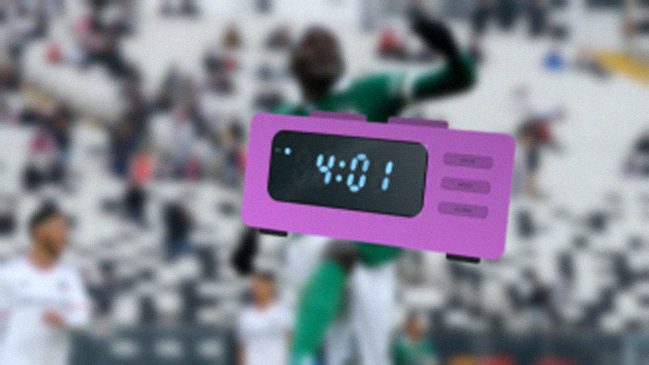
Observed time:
{"hour": 4, "minute": 1}
